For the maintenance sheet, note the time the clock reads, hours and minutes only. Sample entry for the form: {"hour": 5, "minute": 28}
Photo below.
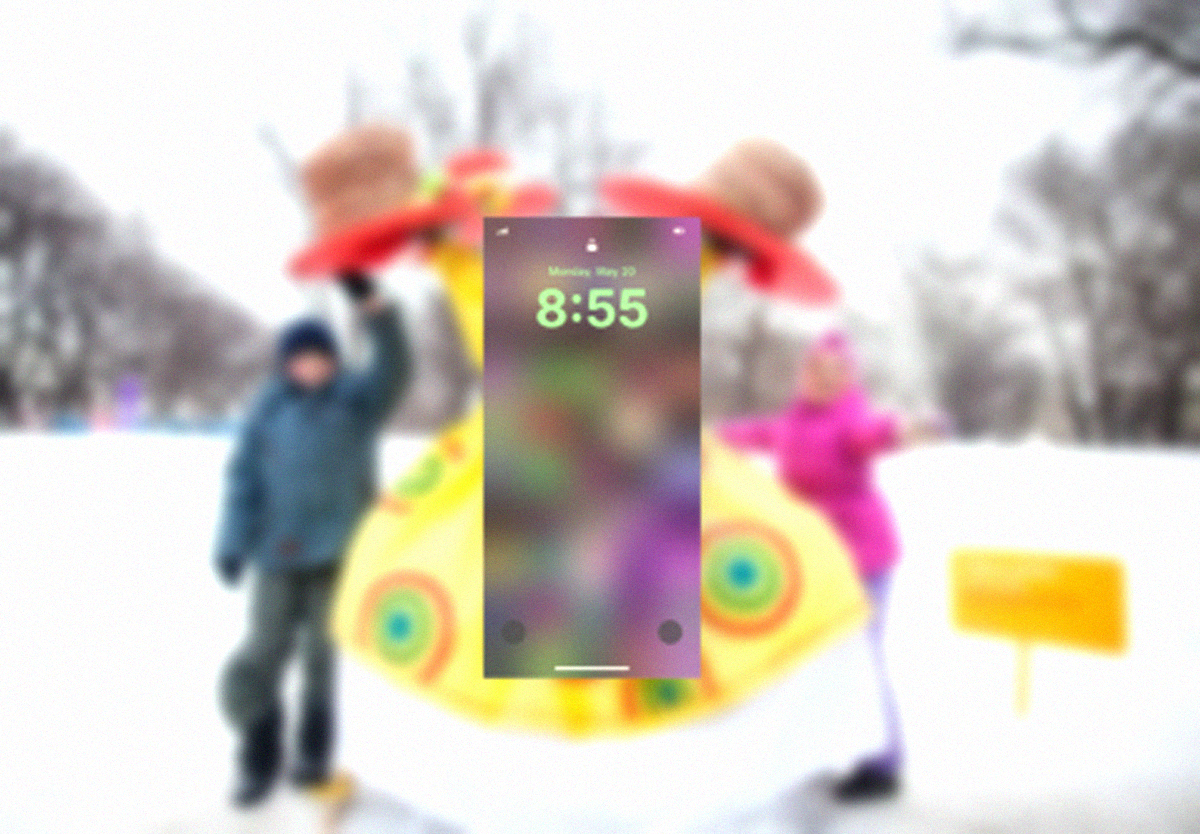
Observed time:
{"hour": 8, "minute": 55}
